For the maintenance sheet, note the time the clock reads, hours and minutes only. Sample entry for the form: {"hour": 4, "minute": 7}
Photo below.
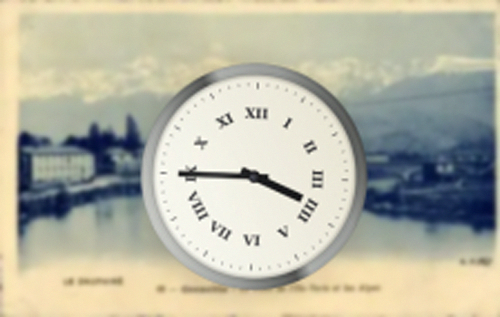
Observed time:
{"hour": 3, "minute": 45}
